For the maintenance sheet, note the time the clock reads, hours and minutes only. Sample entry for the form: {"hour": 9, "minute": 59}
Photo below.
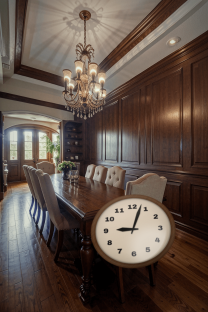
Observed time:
{"hour": 9, "minute": 3}
